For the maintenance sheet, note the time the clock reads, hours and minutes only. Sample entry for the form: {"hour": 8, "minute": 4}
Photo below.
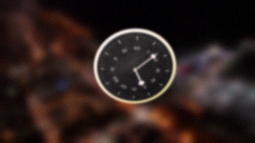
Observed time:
{"hour": 5, "minute": 8}
